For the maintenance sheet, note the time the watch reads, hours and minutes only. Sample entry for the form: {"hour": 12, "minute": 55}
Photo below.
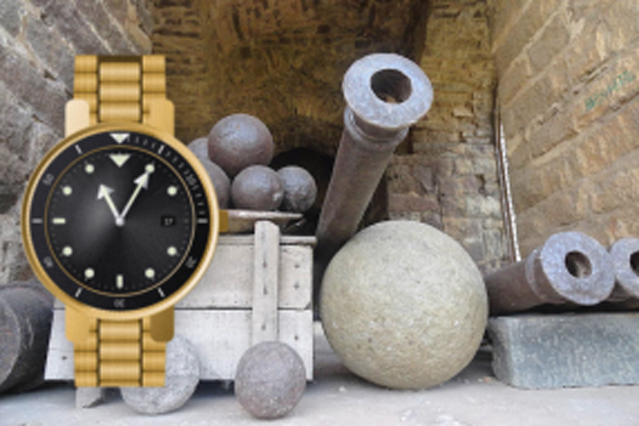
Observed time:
{"hour": 11, "minute": 5}
